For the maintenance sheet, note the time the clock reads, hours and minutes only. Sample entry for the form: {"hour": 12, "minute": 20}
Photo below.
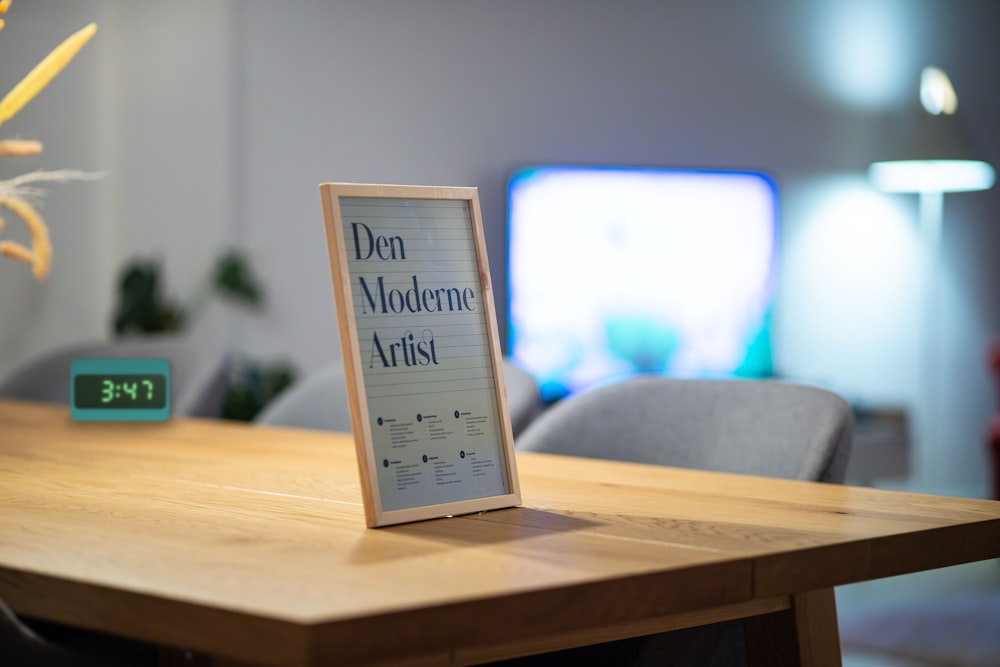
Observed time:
{"hour": 3, "minute": 47}
